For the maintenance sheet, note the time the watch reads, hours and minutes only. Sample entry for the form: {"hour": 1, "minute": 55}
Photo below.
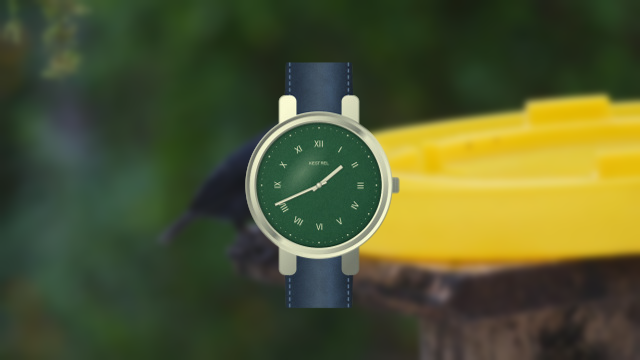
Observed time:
{"hour": 1, "minute": 41}
